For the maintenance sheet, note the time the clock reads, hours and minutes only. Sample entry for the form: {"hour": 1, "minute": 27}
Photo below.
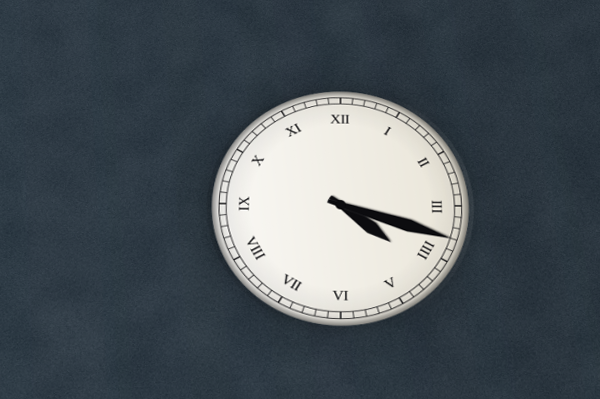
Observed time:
{"hour": 4, "minute": 18}
